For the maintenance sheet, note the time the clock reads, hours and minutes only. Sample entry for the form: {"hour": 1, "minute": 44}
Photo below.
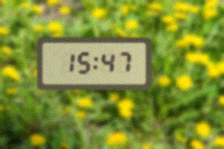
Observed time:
{"hour": 15, "minute": 47}
